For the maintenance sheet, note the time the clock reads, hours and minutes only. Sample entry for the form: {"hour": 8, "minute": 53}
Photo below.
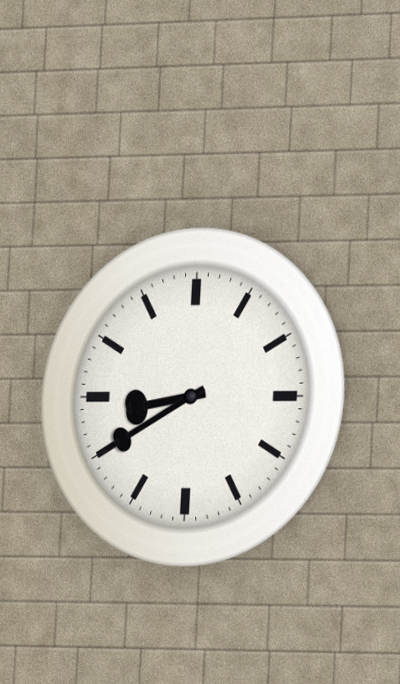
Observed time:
{"hour": 8, "minute": 40}
